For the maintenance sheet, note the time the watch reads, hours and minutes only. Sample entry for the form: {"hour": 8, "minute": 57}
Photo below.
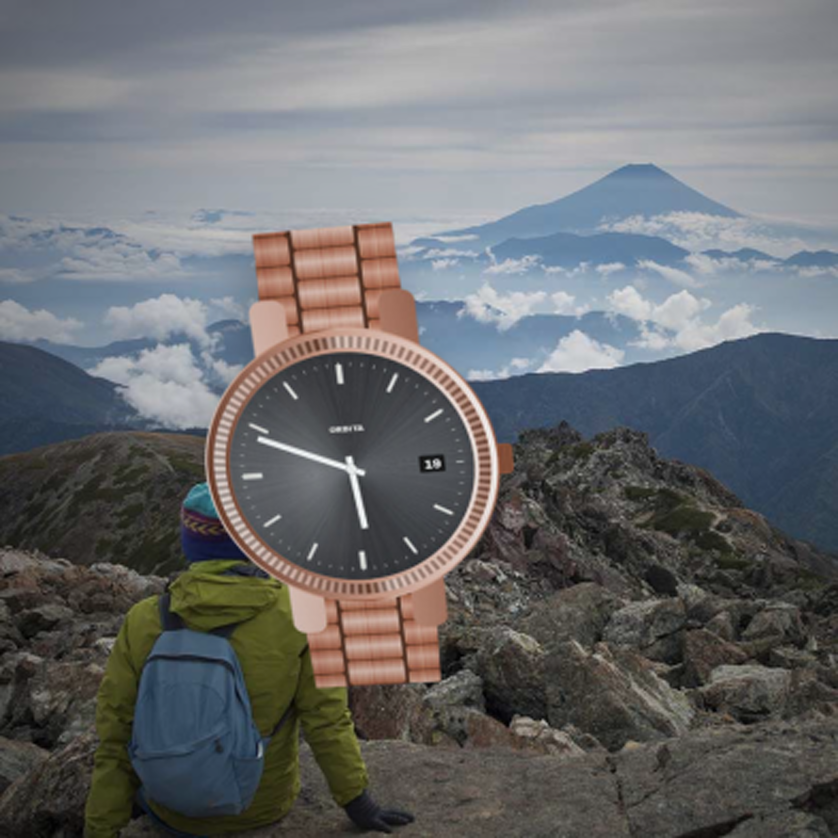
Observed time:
{"hour": 5, "minute": 49}
